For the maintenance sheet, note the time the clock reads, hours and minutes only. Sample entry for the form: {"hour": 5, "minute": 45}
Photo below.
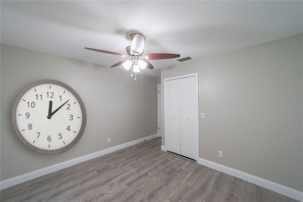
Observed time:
{"hour": 12, "minute": 8}
